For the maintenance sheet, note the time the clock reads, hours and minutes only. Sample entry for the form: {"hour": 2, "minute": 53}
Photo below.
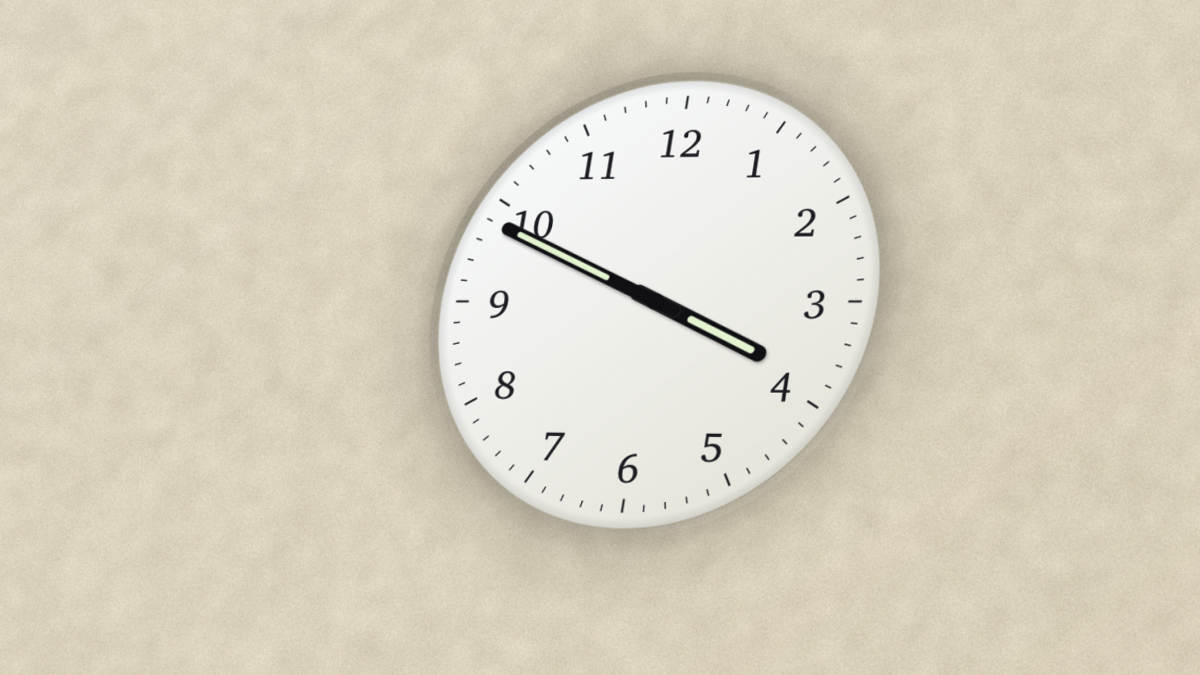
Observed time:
{"hour": 3, "minute": 49}
